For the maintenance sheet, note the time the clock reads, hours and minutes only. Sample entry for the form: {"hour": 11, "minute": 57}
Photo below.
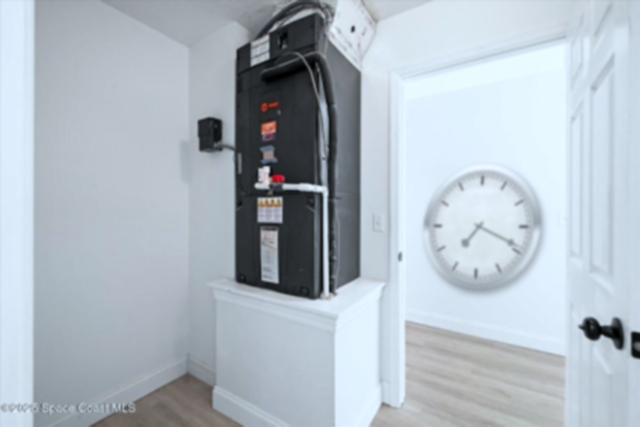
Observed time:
{"hour": 7, "minute": 19}
